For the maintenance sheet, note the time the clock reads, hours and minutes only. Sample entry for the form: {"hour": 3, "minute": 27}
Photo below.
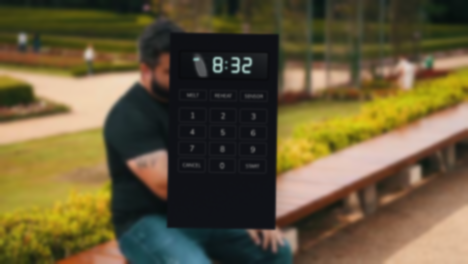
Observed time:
{"hour": 8, "minute": 32}
